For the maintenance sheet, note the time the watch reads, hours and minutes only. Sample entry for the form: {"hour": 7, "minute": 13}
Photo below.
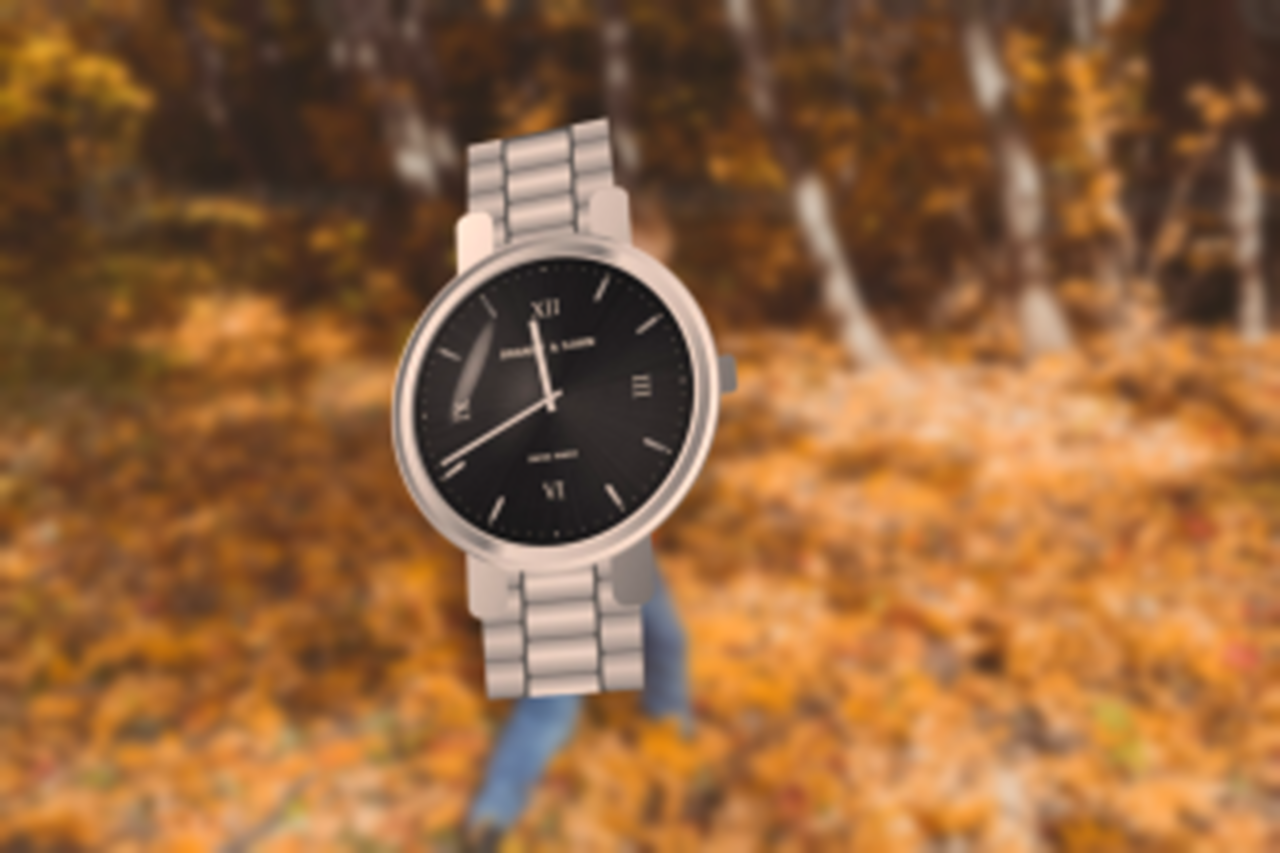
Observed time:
{"hour": 11, "minute": 41}
